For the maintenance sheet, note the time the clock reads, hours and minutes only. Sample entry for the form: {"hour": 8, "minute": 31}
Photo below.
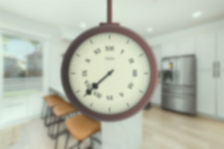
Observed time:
{"hour": 7, "minute": 38}
